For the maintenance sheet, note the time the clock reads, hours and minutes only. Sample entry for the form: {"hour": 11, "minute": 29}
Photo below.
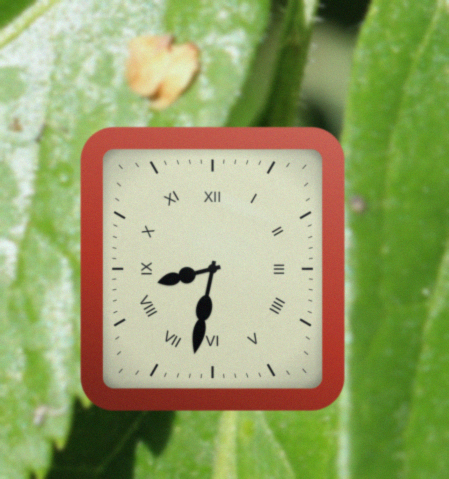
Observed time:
{"hour": 8, "minute": 32}
